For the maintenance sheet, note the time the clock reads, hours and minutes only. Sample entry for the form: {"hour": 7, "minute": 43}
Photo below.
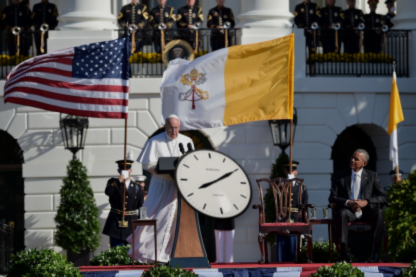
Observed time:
{"hour": 8, "minute": 10}
